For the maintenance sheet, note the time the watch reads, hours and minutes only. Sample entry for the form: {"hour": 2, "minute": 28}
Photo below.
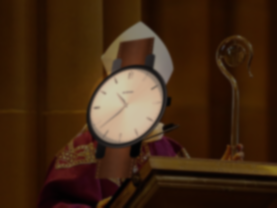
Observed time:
{"hour": 10, "minute": 38}
